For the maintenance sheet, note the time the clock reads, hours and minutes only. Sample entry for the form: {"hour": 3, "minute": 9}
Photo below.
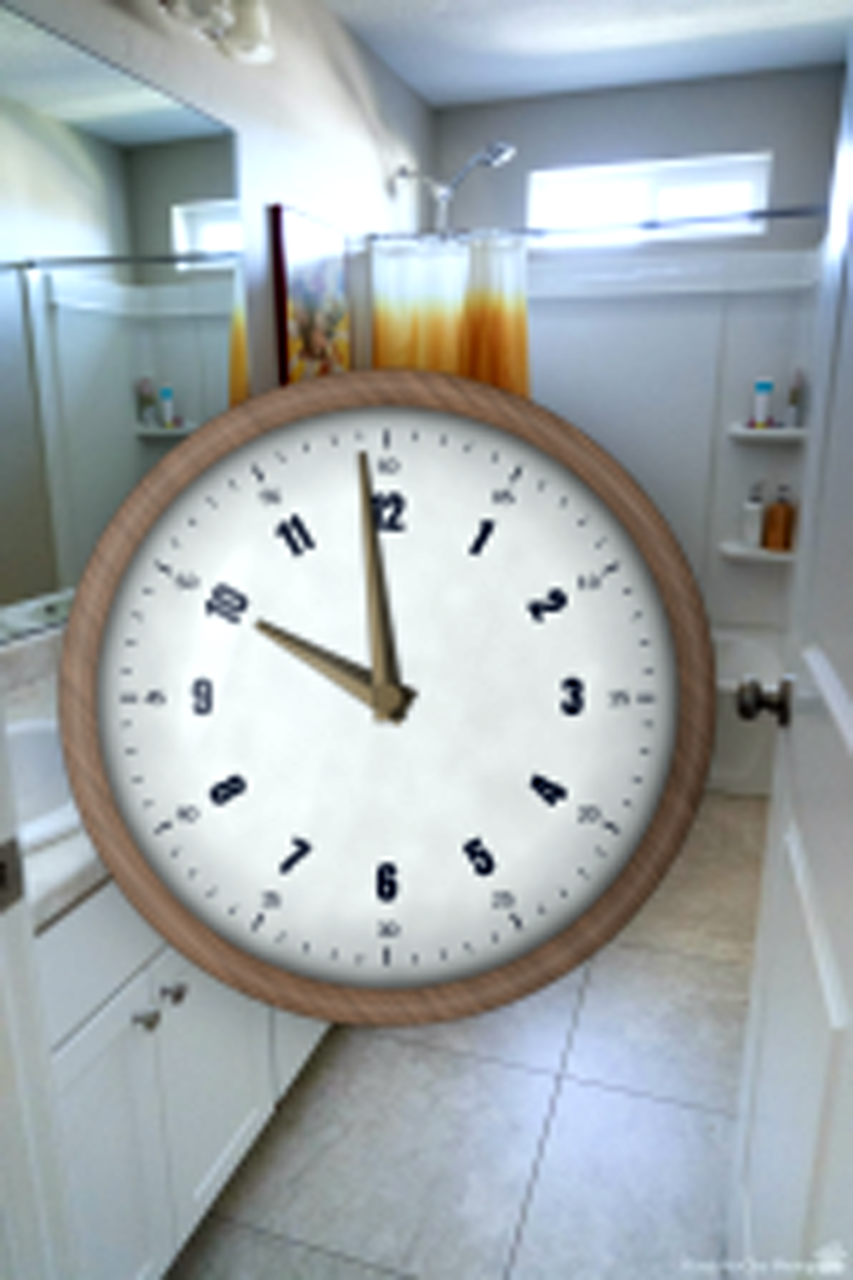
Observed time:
{"hour": 9, "minute": 59}
